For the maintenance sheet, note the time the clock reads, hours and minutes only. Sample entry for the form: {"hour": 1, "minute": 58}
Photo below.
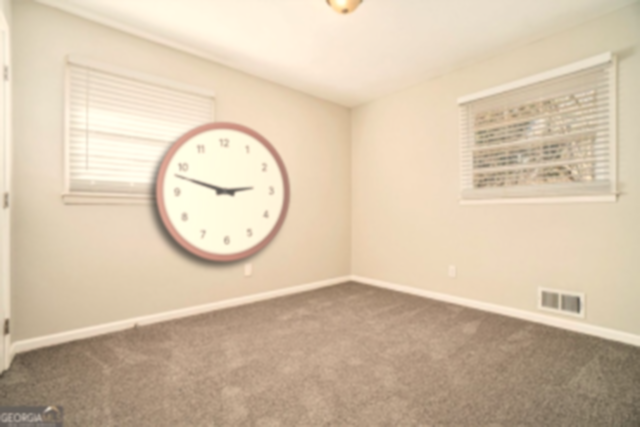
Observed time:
{"hour": 2, "minute": 48}
